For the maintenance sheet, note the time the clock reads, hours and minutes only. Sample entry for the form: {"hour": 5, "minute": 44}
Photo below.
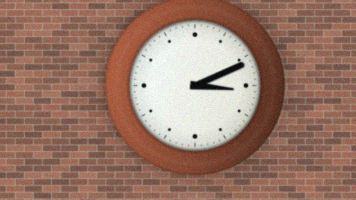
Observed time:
{"hour": 3, "minute": 11}
